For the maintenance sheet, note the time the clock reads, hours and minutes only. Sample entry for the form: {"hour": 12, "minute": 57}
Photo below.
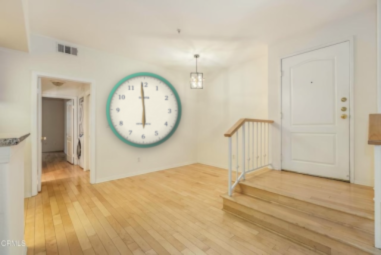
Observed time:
{"hour": 5, "minute": 59}
